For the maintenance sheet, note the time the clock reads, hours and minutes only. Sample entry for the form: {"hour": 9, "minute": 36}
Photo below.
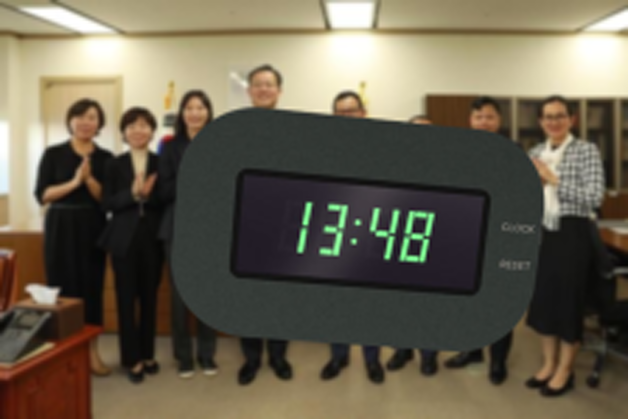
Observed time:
{"hour": 13, "minute": 48}
